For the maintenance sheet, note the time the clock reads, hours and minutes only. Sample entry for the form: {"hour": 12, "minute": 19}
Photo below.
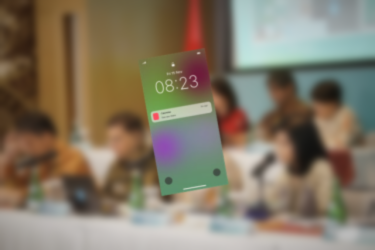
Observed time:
{"hour": 8, "minute": 23}
